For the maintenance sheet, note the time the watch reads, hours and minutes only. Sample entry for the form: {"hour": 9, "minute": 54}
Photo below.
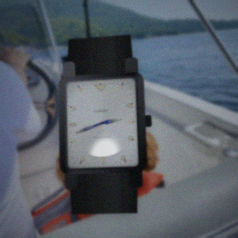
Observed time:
{"hour": 2, "minute": 42}
